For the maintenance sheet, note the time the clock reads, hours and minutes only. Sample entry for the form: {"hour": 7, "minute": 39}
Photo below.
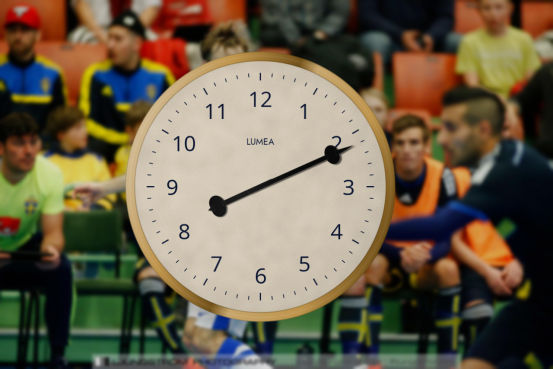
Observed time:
{"hour": 8, "minute": 11}
